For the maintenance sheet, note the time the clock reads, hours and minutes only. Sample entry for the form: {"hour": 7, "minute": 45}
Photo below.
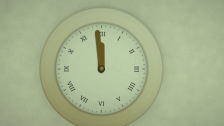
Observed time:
{"hour": 11, "minute": 59}
